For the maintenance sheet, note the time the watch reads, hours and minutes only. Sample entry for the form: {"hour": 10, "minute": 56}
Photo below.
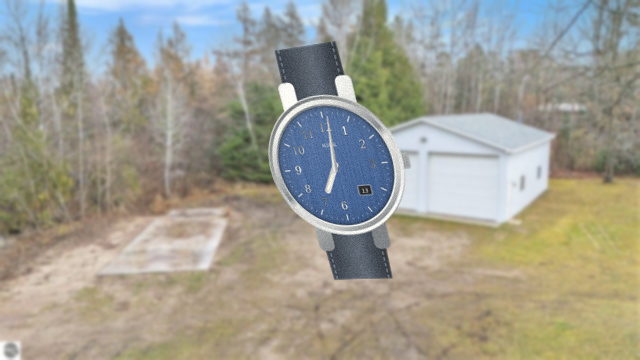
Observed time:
{"hour": 7, "minute": 1}
